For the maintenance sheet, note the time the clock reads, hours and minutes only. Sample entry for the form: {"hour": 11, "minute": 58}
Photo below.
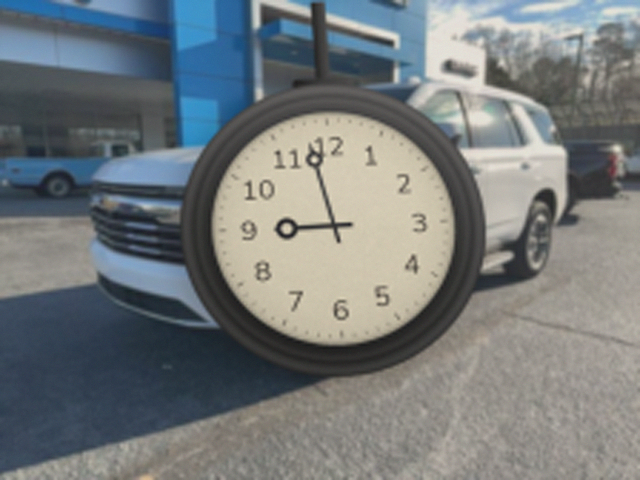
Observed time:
{"hour": 8, "minute": 58}
